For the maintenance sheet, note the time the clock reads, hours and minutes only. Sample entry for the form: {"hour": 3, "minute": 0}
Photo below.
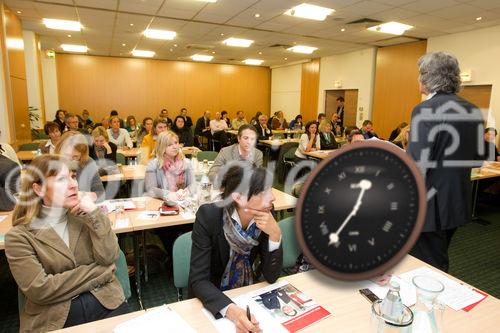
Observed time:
{"hour": 12, "minute": 36}
